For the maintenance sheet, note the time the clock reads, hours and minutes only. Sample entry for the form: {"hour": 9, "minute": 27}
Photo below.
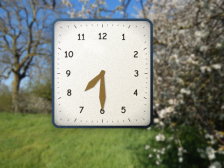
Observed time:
{"hour": 7, "minute": 30}
